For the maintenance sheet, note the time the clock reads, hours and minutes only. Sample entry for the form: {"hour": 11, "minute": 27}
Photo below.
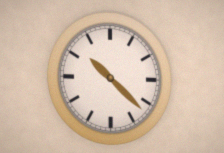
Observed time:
{"hour": 10, "minute": 22}
